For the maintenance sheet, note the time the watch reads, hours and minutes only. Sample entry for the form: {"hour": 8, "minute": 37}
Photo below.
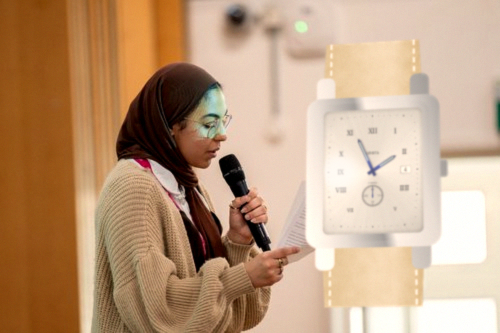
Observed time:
{"hour": 1, "minute": 56}
